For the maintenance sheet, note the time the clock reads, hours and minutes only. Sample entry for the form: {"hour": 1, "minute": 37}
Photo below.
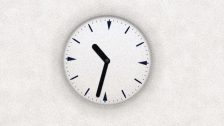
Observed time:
{"hour": 10, "minute": 32}
